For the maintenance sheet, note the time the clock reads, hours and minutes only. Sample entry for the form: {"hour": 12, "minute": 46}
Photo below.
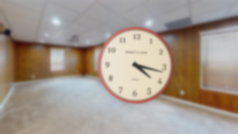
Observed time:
{"hour": 4, "minute": 17}
